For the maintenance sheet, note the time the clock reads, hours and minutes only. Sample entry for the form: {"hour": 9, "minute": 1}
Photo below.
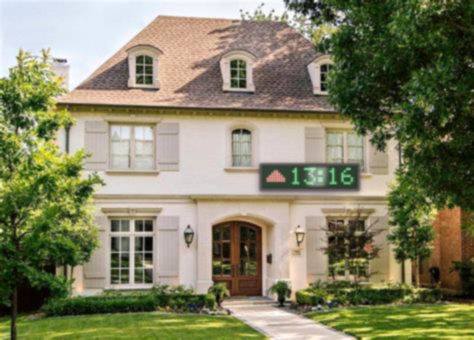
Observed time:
{"hour": 13, "minute": 16}
